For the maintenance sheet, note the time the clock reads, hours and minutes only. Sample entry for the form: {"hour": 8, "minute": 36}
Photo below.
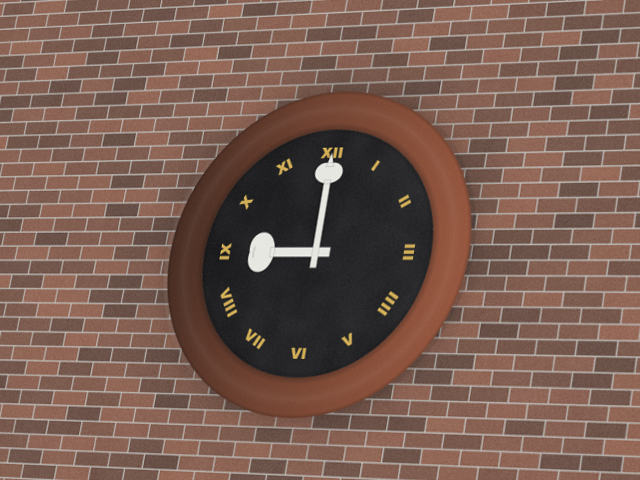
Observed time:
{"hour": 9, "minute": 0}
